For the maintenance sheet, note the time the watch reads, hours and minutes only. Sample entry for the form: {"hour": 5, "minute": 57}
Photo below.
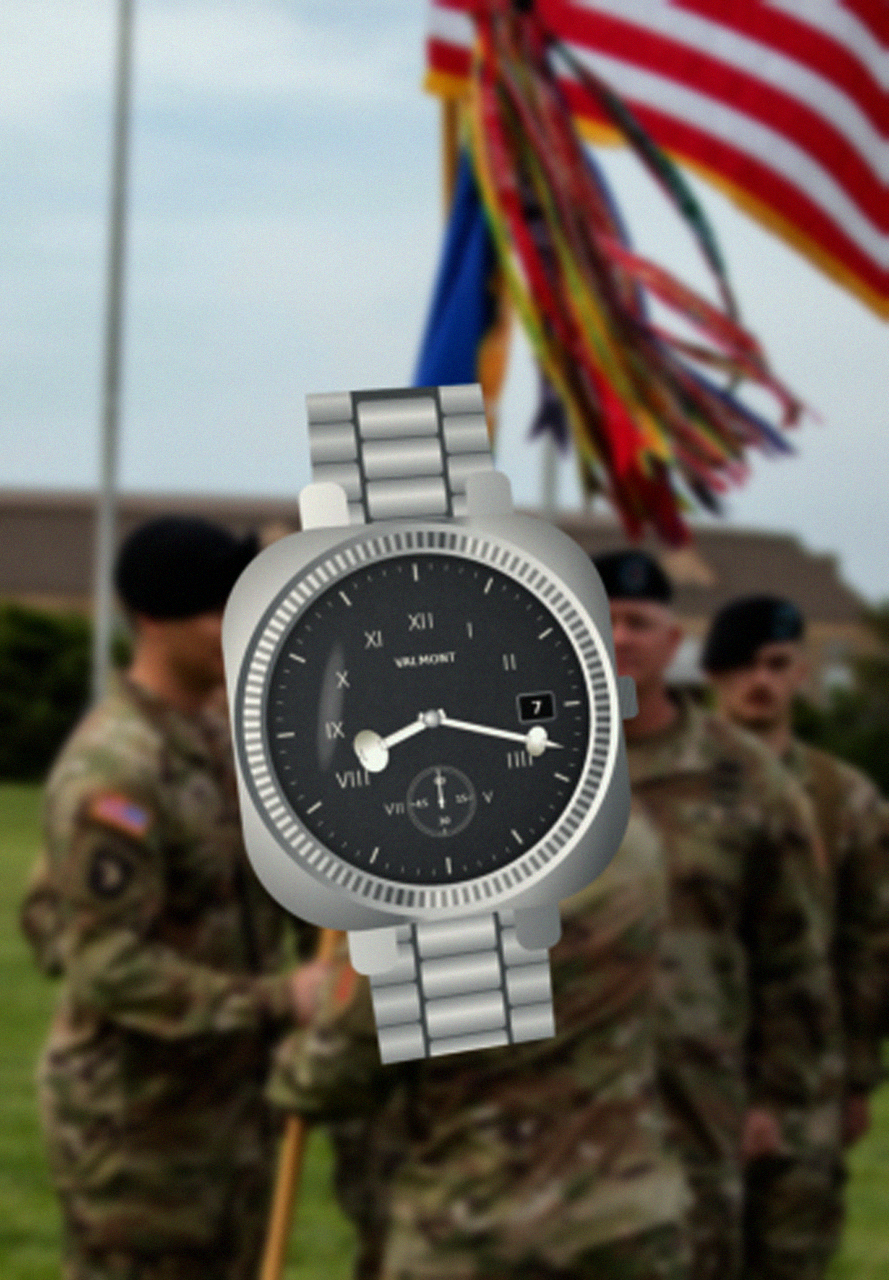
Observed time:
{"hour": 8, "minute": 18}
